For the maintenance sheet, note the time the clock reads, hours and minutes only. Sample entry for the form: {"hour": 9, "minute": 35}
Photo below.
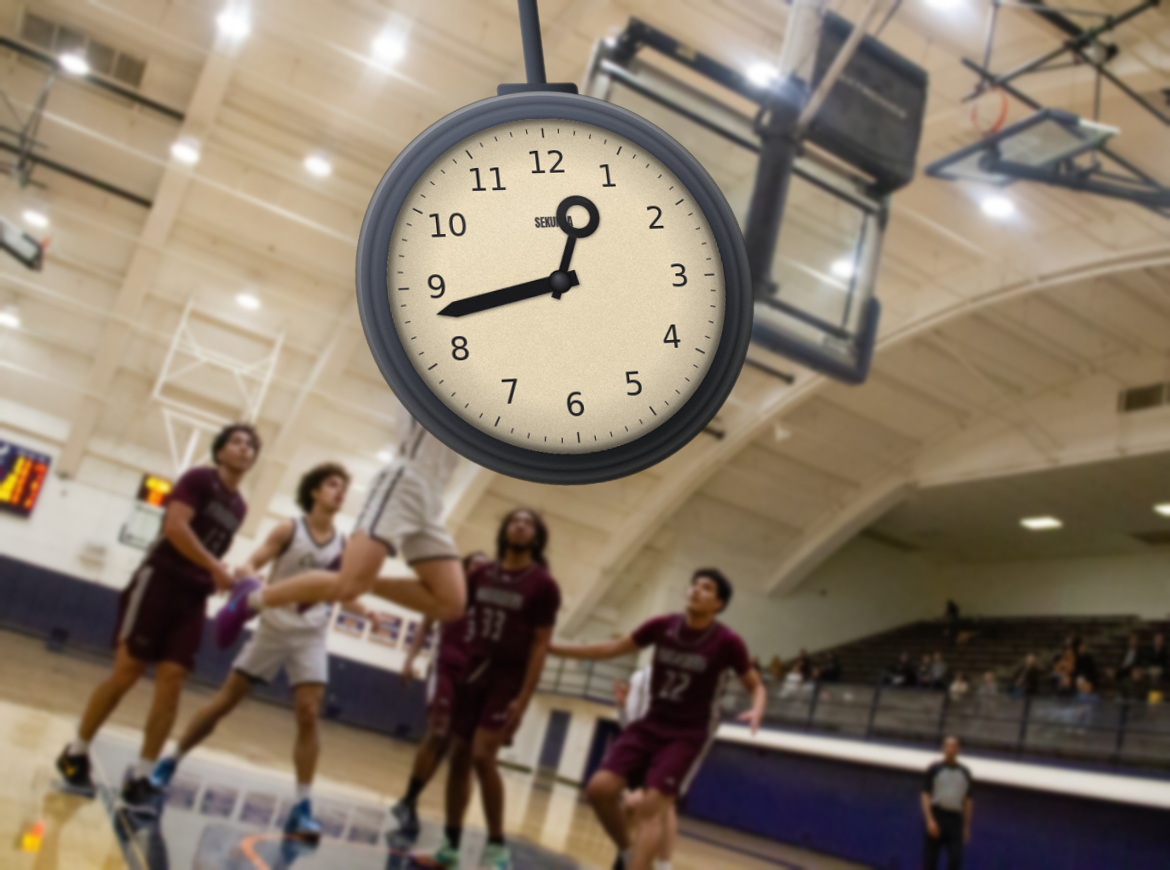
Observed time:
{"hour": 12, "minute": 43}
